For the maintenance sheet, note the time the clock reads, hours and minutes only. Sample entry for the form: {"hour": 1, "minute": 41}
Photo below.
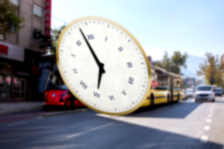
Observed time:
{"hour": 6, "minute": 58}
